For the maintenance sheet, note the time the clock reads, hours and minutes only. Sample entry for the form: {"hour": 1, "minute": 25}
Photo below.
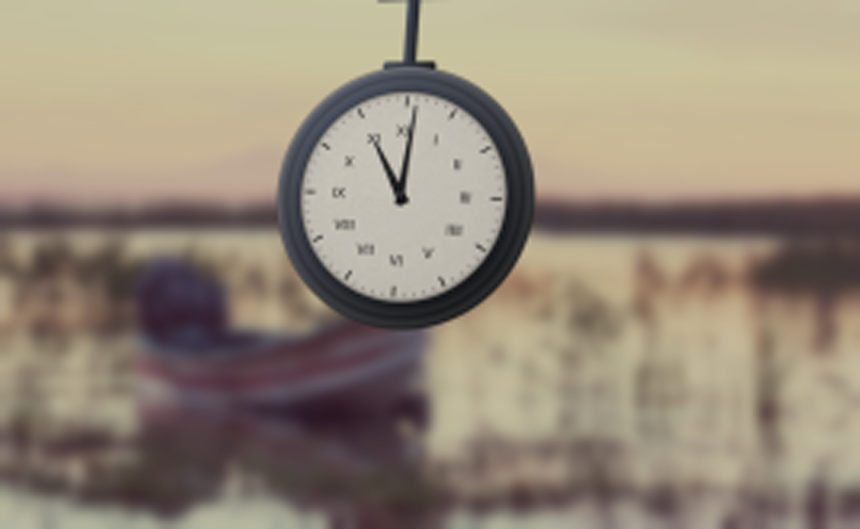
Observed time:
{"hour": 11, "minute": 1}
